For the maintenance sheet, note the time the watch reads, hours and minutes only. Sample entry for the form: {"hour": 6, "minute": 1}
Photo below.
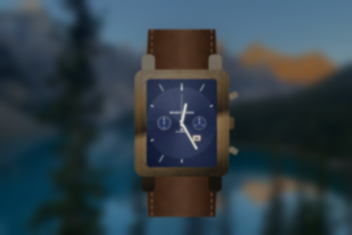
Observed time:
{"hour": 12, "minute": 25}
